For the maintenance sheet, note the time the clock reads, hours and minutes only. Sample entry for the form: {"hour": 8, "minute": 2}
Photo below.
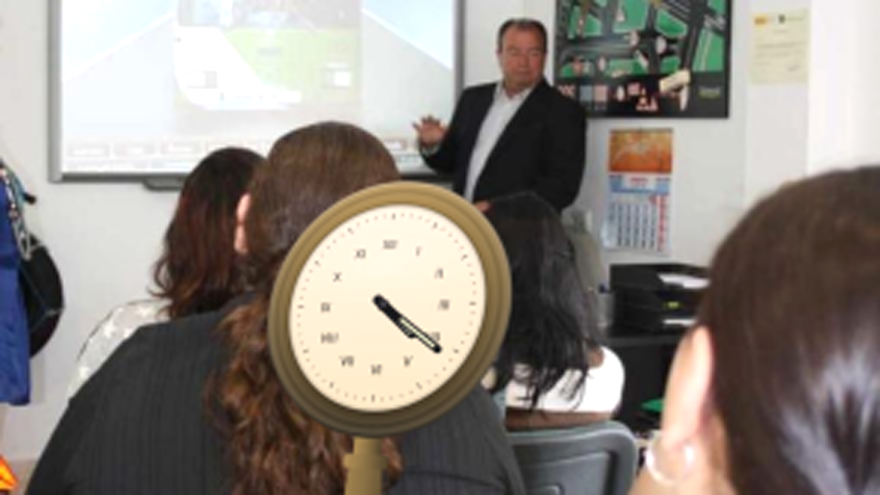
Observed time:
{"hour": 4, "minute": 21}
